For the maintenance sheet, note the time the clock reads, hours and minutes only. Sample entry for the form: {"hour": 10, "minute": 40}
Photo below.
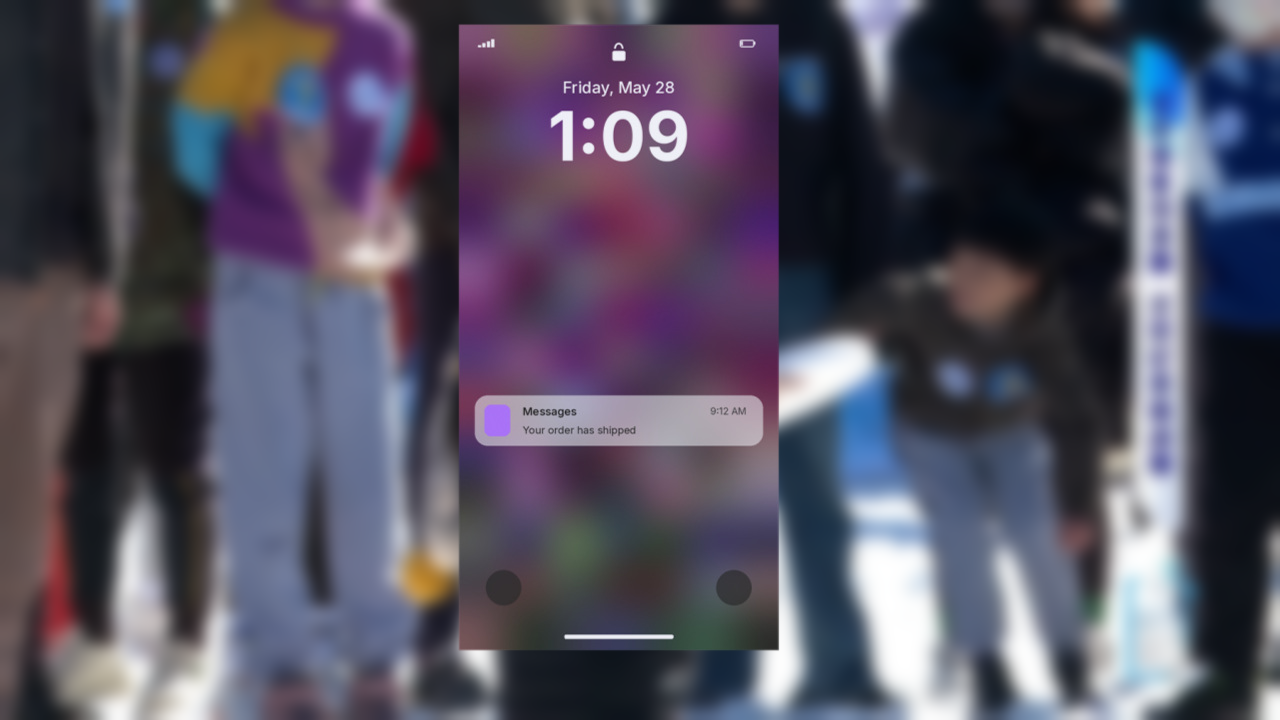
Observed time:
{"hour": 1, "minute": 9}
